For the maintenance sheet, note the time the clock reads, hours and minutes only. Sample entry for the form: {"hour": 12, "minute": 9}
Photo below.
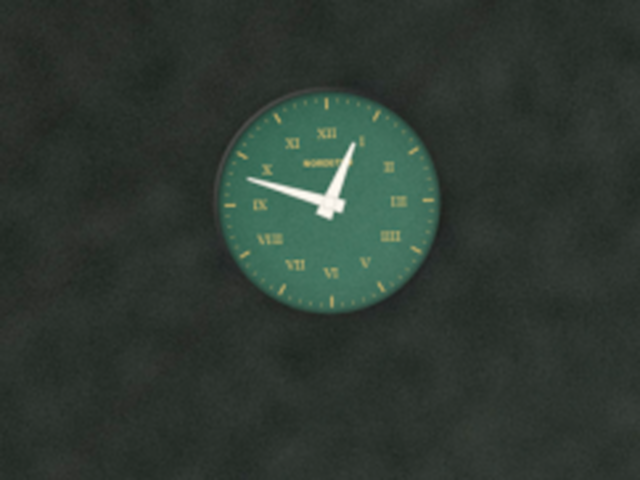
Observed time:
{"hour": 12, "minute": 48}
